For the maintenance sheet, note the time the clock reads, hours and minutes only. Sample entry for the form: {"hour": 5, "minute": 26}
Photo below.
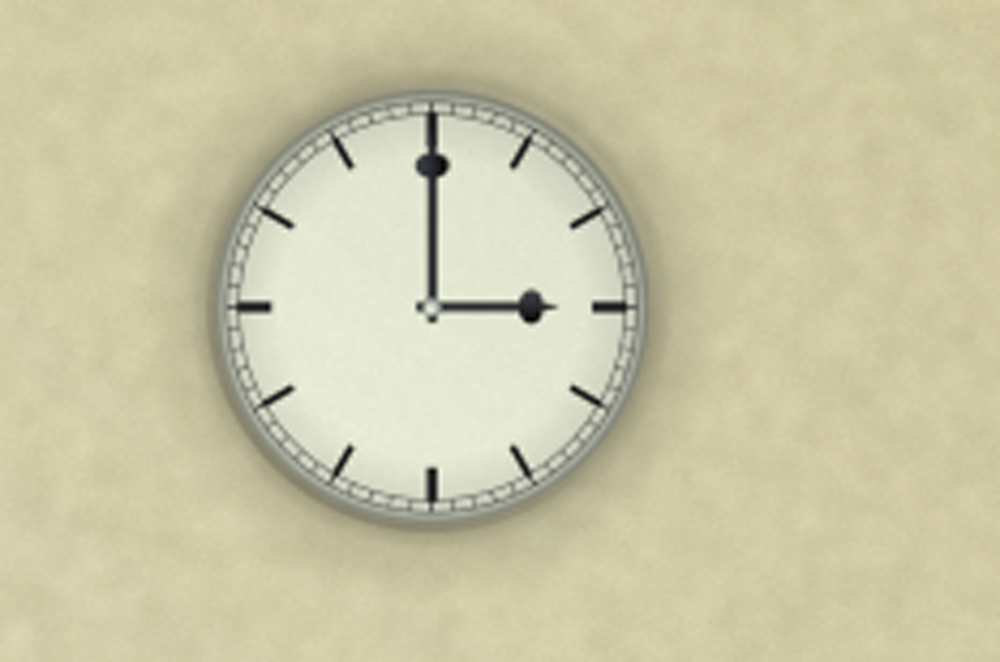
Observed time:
{"hour": 3, "minute": 0}
